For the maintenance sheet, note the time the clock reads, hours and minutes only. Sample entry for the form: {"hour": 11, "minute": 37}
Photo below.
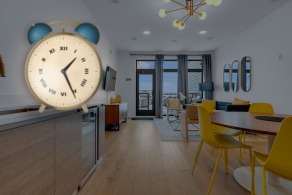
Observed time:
{"hour": 1, "minute": 26}
